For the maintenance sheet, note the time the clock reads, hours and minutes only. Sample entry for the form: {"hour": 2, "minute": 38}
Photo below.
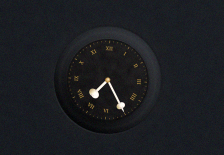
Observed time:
{"hour": 7, "minute": 25}
